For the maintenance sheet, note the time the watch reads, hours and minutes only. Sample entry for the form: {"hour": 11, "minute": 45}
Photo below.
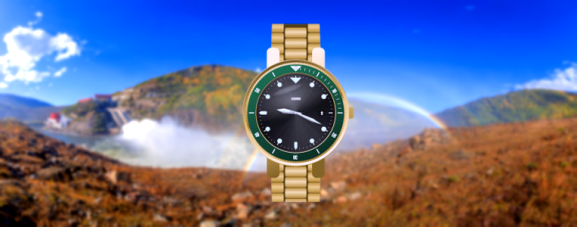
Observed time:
{"hour": 9, "minute": 19}
